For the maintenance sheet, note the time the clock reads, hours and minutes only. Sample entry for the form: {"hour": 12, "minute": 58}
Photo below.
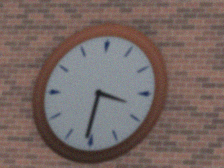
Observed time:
{"hour": 3, "minute": 31}
